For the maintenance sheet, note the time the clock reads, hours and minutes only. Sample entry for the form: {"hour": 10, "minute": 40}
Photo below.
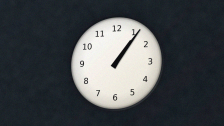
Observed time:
{"hour": 1, "minute": 6}
